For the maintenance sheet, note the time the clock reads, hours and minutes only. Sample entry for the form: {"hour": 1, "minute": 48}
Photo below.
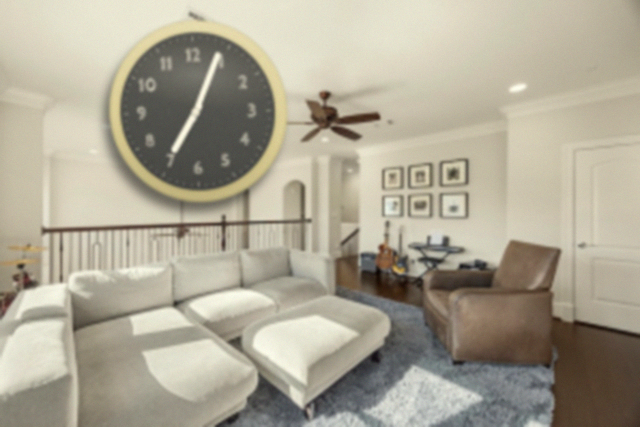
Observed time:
{"hour": 7, "minute": 4}
